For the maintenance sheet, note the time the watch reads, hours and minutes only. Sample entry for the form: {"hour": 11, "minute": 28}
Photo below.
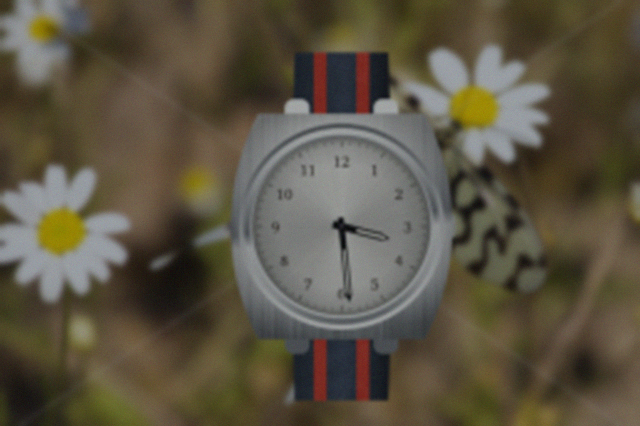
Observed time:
{"hour": 3, "minute": 29}
